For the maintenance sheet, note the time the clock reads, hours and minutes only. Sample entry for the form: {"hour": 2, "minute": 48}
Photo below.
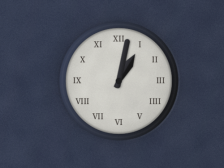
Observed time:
{"hour": 1, "minute": 2}
